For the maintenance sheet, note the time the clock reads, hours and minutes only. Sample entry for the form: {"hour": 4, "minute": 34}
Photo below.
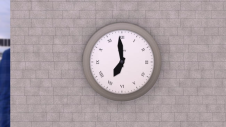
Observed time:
{"hour": 6, "minute": 59}
